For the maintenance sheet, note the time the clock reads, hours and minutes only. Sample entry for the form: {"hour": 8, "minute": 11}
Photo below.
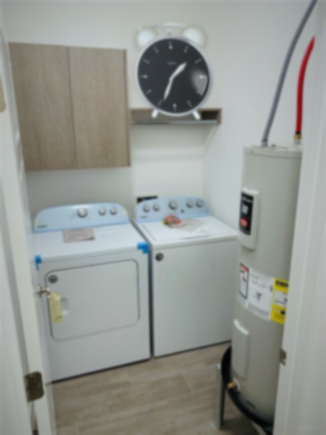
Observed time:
{"hour": 1, "minute": 34}
